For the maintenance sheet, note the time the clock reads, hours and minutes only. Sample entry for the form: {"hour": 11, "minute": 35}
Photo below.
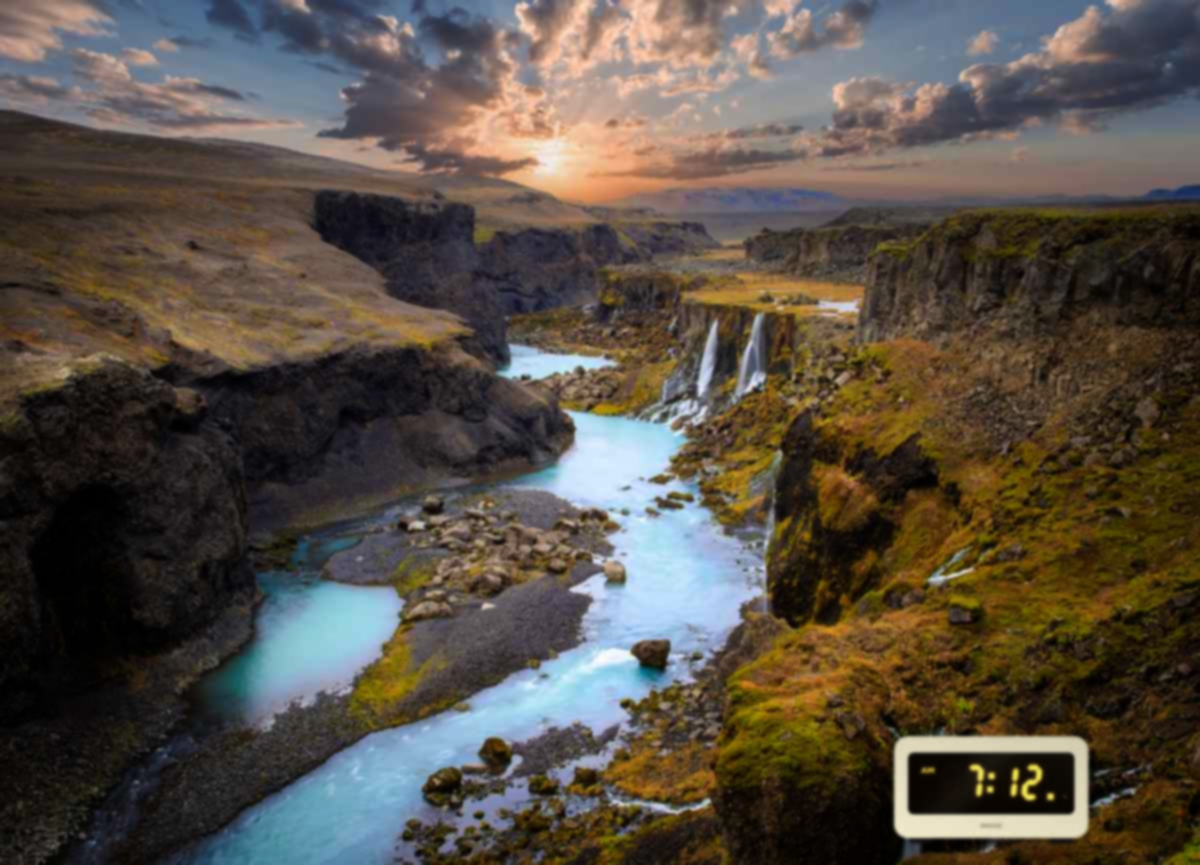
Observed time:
{"hour": 7, "minute": 12}
